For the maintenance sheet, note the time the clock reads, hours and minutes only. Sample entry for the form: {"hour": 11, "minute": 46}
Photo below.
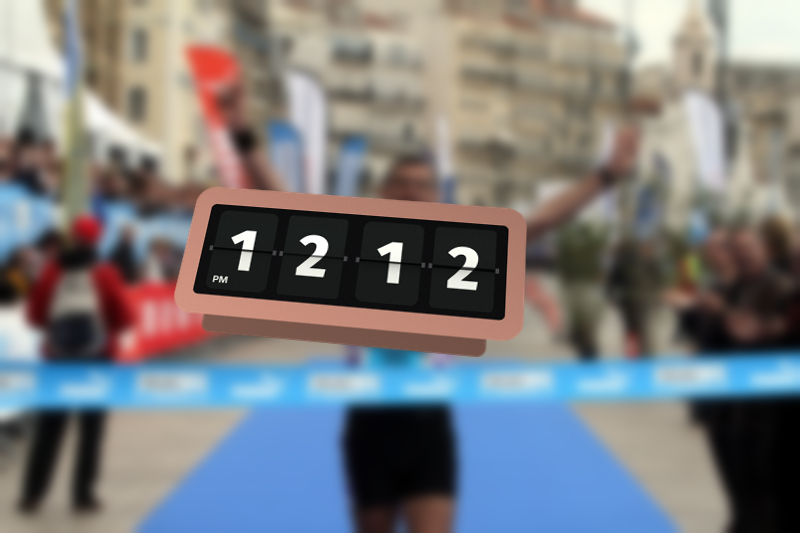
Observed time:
{"hour": 12, "minute": 12}
